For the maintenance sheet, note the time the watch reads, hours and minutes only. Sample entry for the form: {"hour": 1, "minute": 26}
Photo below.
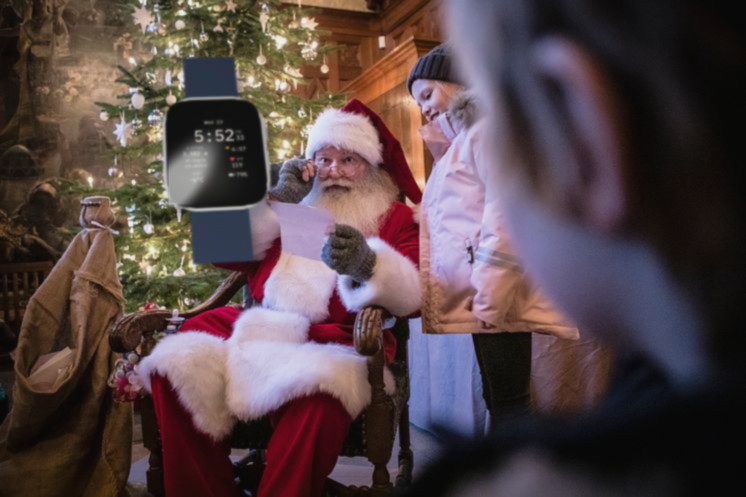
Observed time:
{"hour": 5, "minute": 52}
